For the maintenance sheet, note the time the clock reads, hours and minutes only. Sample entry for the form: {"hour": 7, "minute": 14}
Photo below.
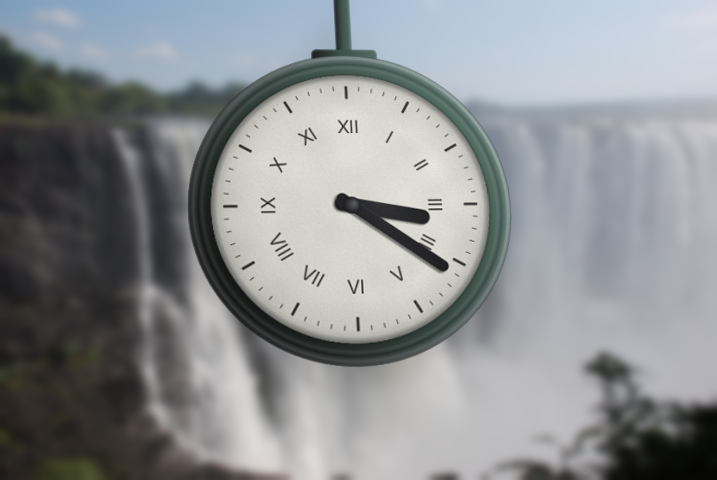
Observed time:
{"hour": 3, "minute": 21}
